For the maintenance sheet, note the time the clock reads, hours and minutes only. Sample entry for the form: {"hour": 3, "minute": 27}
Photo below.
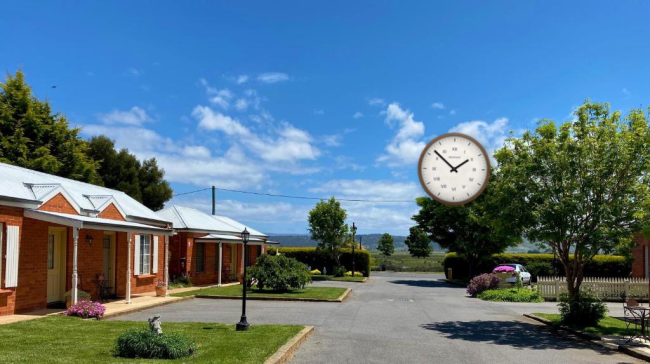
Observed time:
{"hour": 1, "minute": 52}
